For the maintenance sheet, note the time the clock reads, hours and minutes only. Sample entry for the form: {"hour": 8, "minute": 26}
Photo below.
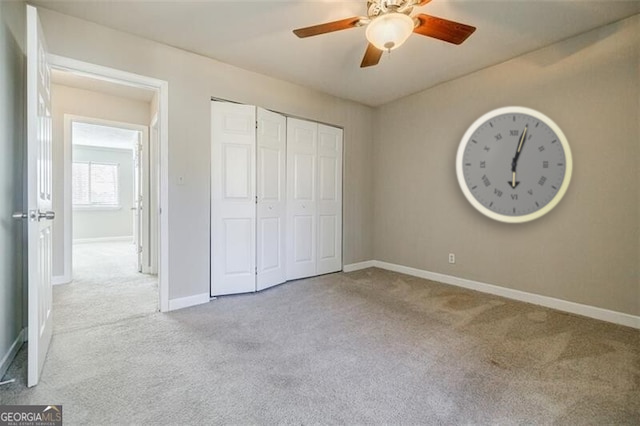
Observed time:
{"hour": 6, "minute": 3}
